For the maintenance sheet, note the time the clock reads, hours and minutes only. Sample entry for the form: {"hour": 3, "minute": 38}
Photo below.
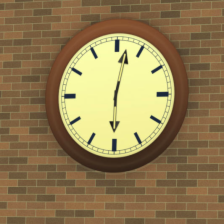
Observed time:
{"hour": 6, "minute": 2}
